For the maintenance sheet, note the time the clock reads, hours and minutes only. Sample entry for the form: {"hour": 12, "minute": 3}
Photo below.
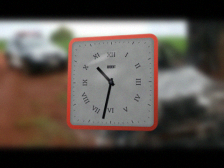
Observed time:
{"hour": 10, "minute": 32}
